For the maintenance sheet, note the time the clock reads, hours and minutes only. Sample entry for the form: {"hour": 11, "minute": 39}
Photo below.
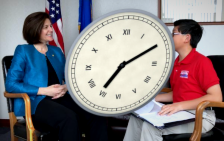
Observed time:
{"hour": 7, "minute": 10}
